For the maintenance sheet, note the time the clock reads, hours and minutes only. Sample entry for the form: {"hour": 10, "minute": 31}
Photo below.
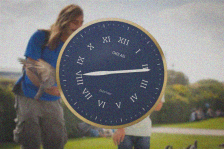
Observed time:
{"hour": 8, "minute": 11}
